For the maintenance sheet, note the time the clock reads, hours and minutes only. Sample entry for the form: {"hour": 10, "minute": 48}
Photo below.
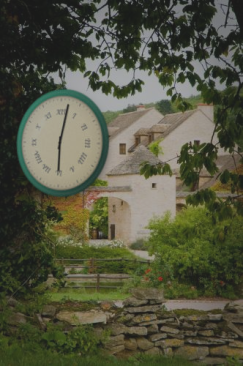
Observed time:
{"hour": 6, "minute": 2}
